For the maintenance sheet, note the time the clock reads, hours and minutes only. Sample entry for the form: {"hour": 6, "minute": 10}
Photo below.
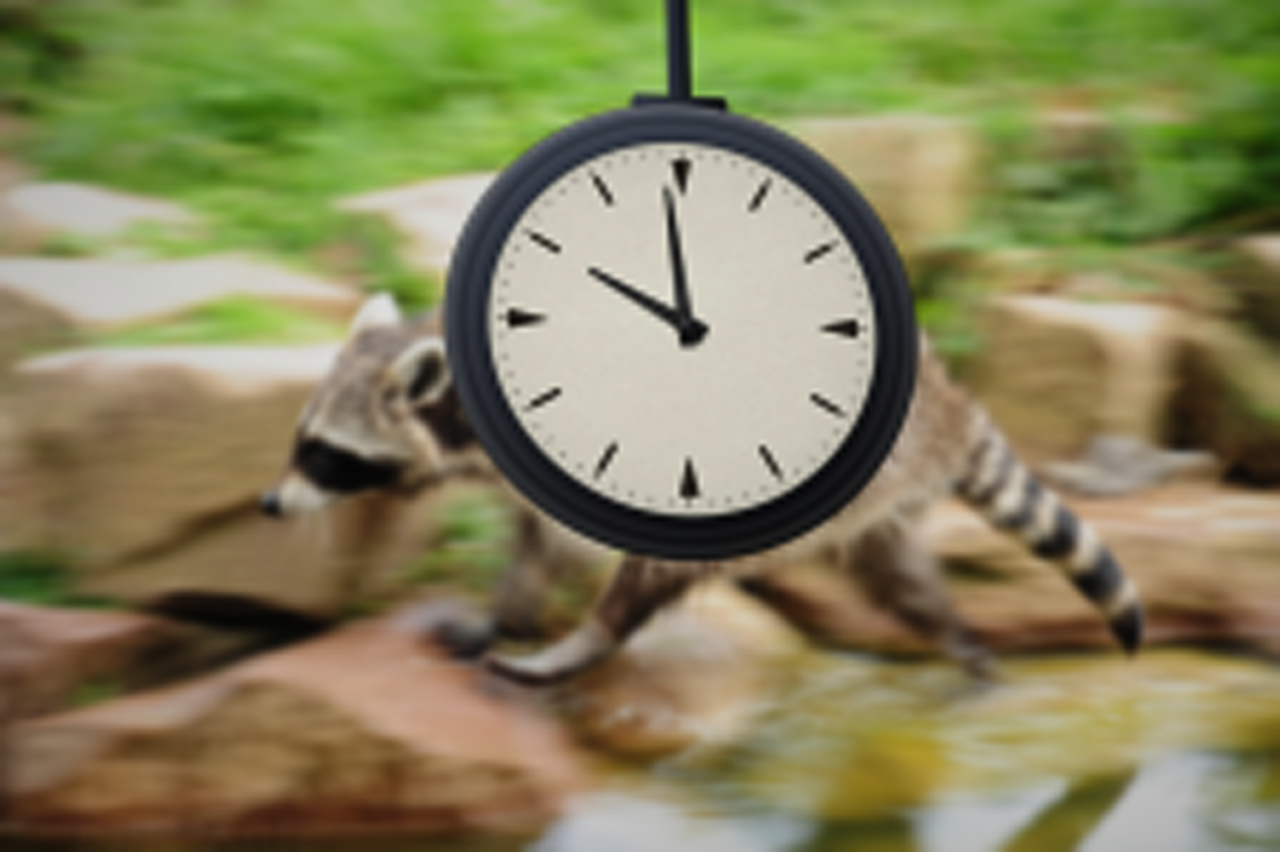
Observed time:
{"hour": 9, "minute": 59}
